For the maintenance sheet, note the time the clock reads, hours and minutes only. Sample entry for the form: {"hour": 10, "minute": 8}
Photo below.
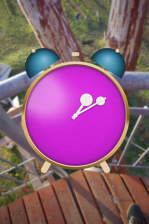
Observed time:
{"hour": 1, "minute": 10}
